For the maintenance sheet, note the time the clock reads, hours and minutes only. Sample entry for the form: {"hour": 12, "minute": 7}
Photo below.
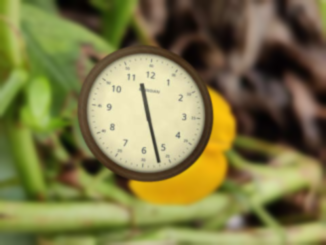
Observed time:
{"hour": 11, "minute": 27}
